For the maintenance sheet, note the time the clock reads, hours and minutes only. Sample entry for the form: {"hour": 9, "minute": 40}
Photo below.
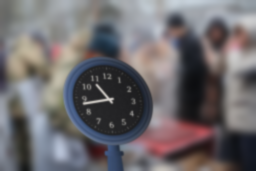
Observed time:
{"hour": 10, "minute": 43}
